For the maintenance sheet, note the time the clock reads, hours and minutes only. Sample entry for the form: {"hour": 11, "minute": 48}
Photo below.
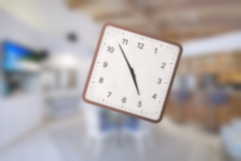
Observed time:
{"hour": 4, "minute": 53}
